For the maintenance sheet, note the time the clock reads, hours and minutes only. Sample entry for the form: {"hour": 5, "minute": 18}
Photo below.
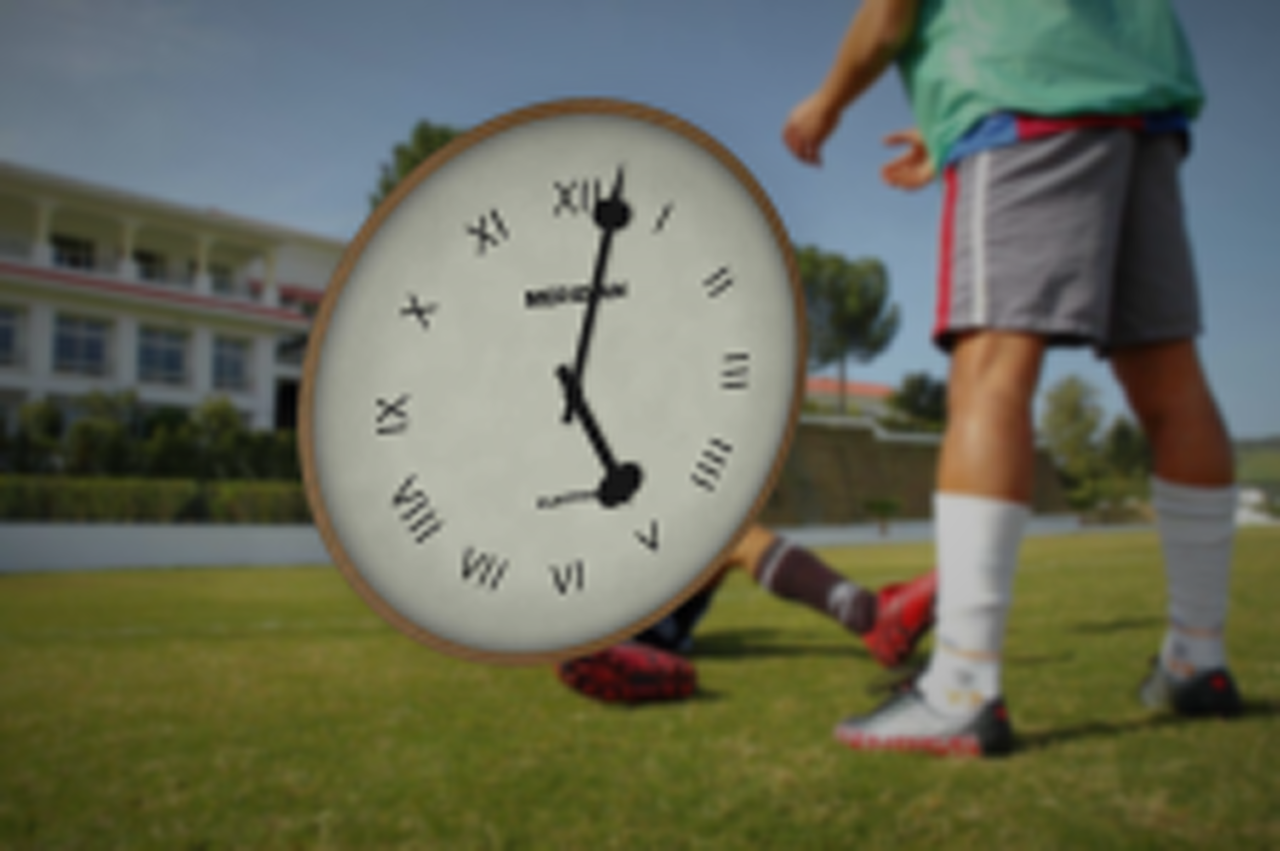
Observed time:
{"hour": 5, "minute": 2}
